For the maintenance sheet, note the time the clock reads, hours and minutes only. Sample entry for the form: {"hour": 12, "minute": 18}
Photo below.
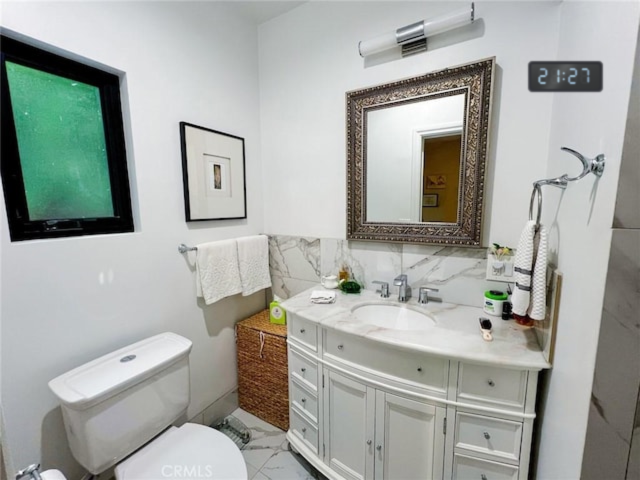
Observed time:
{"hour": 21, "minute": 27}
